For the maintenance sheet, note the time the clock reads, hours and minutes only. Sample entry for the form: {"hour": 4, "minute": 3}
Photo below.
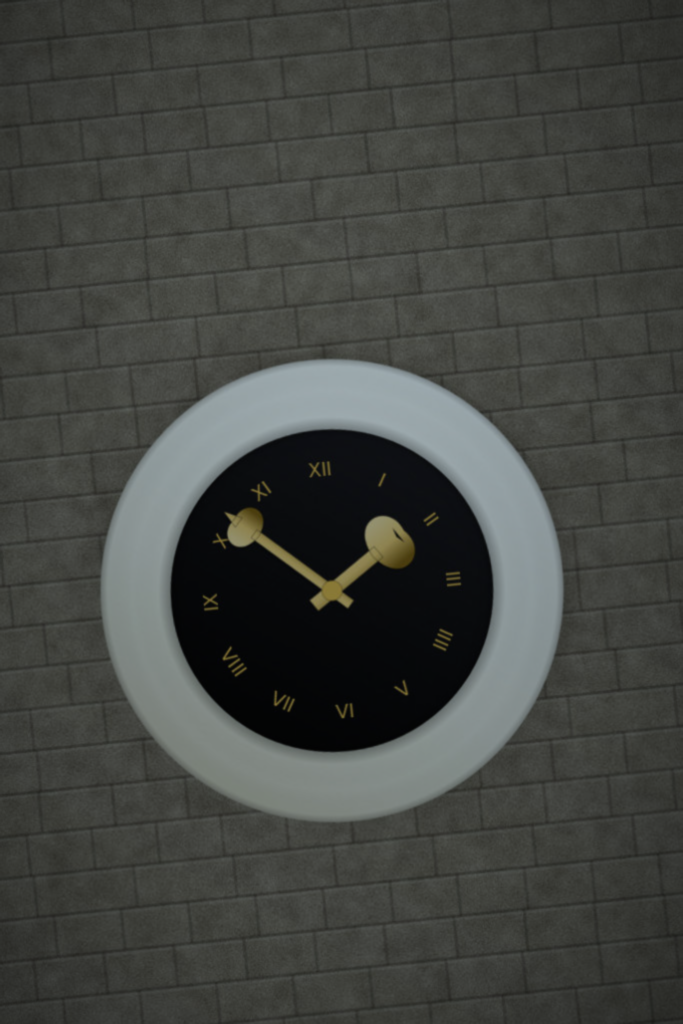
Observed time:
{"hour": 1, "minute": 52}
